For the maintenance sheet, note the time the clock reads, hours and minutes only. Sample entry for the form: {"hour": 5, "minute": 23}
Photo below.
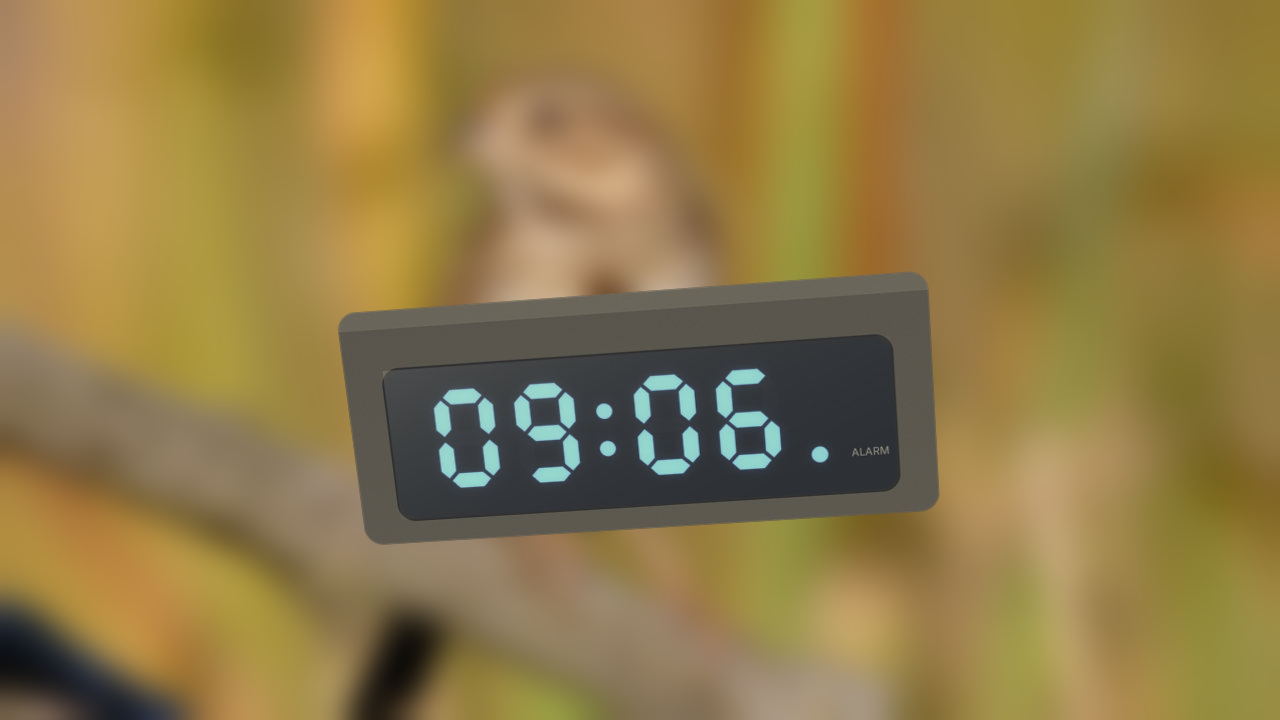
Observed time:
{"hour": 9, "minute": 6}
